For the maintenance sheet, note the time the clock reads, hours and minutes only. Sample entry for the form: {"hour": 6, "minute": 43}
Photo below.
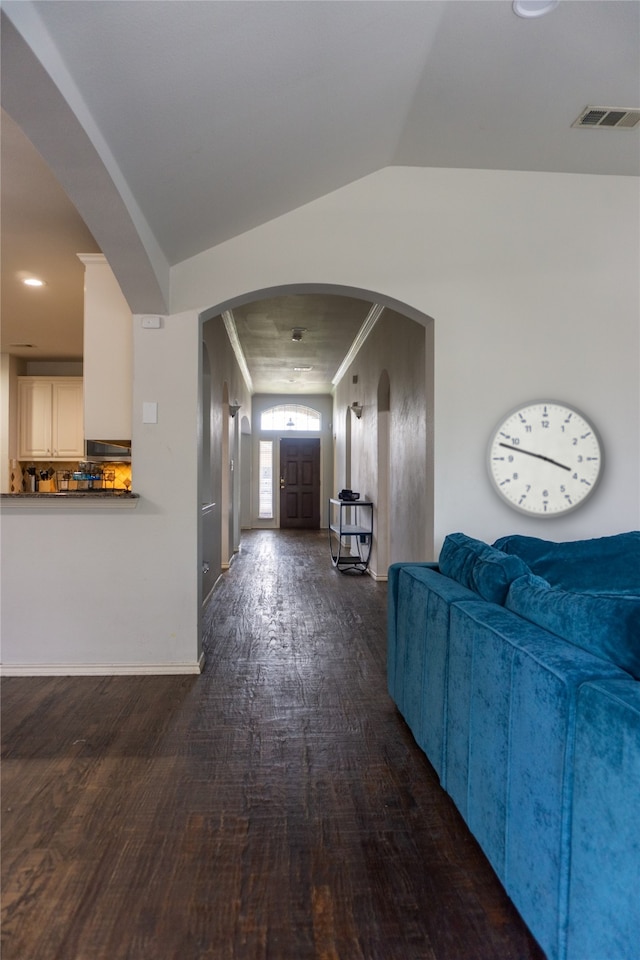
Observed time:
{"hour": 3, "minute": 48}
